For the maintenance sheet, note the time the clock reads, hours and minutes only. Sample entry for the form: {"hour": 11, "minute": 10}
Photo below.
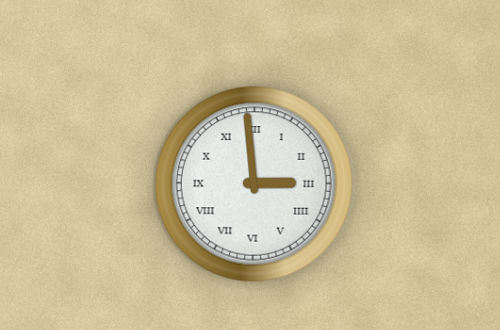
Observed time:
{"hour": 2, "minute": 59}
